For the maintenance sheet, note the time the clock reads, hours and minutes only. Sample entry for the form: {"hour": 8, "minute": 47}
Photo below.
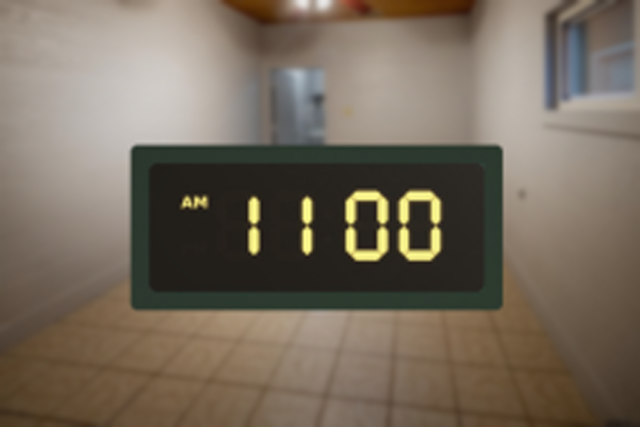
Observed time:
{"hour": 11, "minute": 0}
